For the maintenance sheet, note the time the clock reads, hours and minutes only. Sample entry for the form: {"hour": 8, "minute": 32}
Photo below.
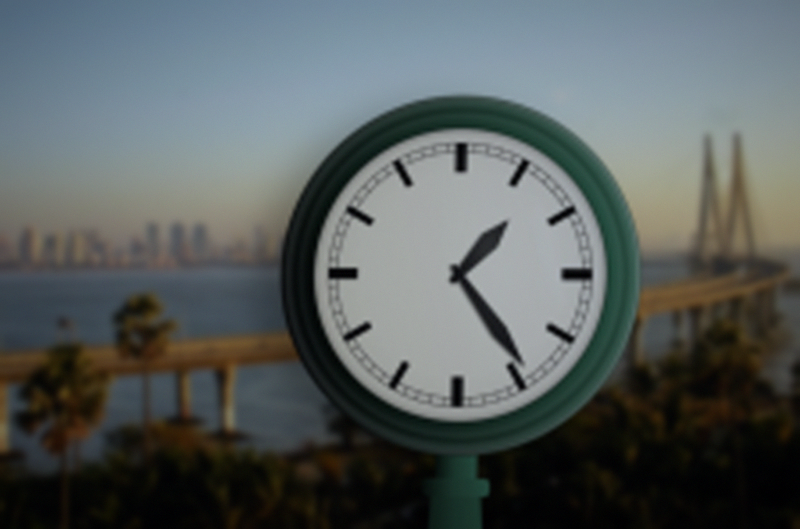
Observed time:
{"hour": 1, "minute": 24}
